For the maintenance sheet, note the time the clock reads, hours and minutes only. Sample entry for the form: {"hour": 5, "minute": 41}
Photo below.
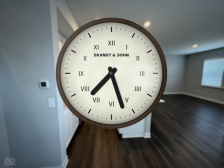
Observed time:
{"hour": 7, "minute": 27}
